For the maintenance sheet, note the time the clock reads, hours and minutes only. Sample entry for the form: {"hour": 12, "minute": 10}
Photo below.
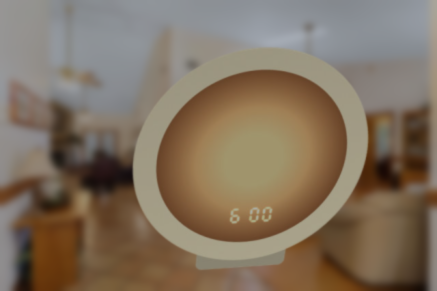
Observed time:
{"hour": 6, "minute": 0}
